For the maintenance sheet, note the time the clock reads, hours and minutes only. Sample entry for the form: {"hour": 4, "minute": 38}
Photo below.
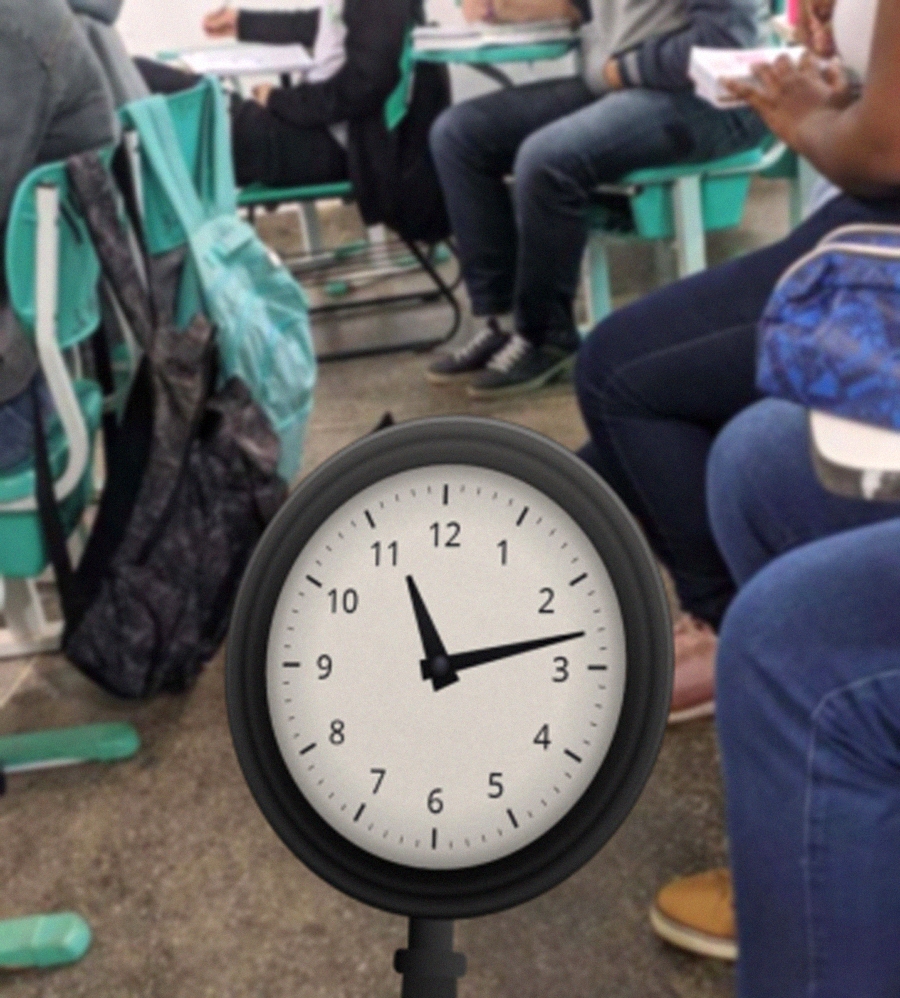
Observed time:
{"hour": 11, "minute": 13}
